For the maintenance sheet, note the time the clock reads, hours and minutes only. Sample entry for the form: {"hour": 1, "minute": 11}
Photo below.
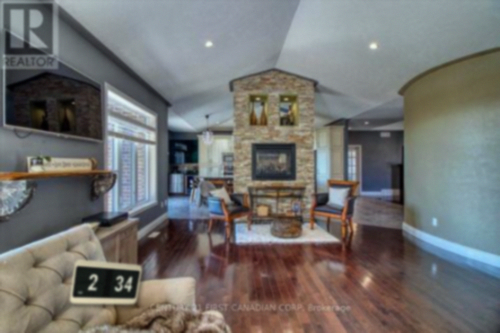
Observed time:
{"hour": 2, "minute": 34}
